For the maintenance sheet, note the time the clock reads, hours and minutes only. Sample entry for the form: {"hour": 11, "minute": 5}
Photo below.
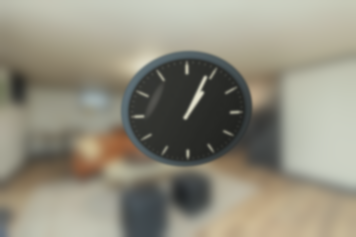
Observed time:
{"hour": 1, "minute": 4}
